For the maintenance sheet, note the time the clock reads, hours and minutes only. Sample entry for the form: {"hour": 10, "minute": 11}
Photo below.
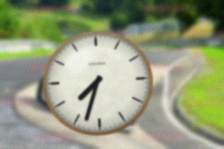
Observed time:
{"hour": 7, "minute": 33}
